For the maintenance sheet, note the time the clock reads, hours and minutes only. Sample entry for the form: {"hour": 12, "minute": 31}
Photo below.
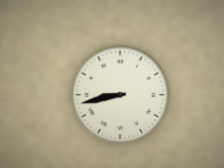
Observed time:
{"hour": 8, "minute": 43}
